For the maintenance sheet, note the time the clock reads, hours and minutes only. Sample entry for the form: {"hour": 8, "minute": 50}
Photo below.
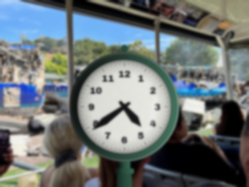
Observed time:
{"hour": 4, "minute": 39}
